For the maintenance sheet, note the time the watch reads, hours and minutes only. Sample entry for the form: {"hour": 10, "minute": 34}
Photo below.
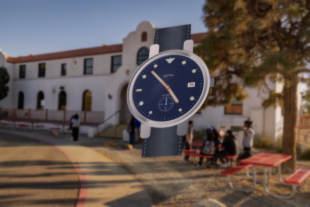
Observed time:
{"hour": 4, "minute": 53}
